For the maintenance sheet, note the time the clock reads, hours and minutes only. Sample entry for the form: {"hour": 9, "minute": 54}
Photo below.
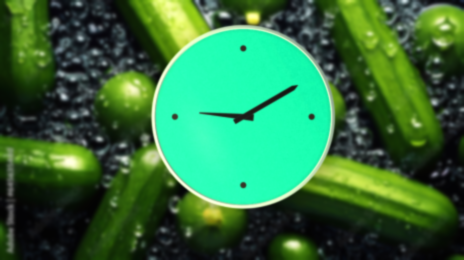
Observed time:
{"hour": 9, "minute": 10}
